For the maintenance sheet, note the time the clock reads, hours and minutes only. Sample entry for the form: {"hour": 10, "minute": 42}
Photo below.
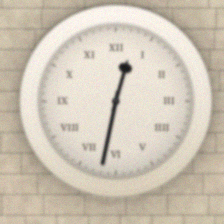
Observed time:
{"hour": 12, "minute": 32}
